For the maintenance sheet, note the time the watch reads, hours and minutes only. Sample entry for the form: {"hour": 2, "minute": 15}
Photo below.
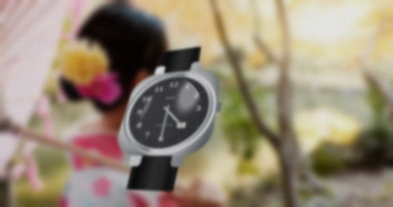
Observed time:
{"hour": 4, "minute": 30}
